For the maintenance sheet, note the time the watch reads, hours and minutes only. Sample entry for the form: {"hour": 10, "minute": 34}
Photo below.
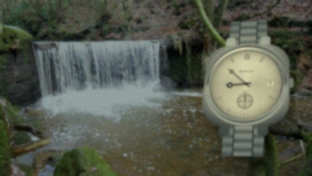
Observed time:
{"hour": 8, "minute": 52}
